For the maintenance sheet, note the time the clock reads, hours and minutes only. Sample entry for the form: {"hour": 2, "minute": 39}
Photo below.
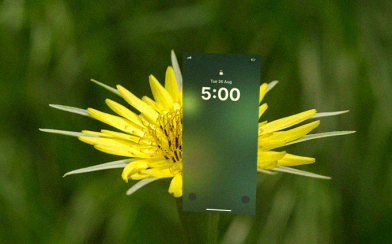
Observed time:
{"hour": 5, "minute": 0}
